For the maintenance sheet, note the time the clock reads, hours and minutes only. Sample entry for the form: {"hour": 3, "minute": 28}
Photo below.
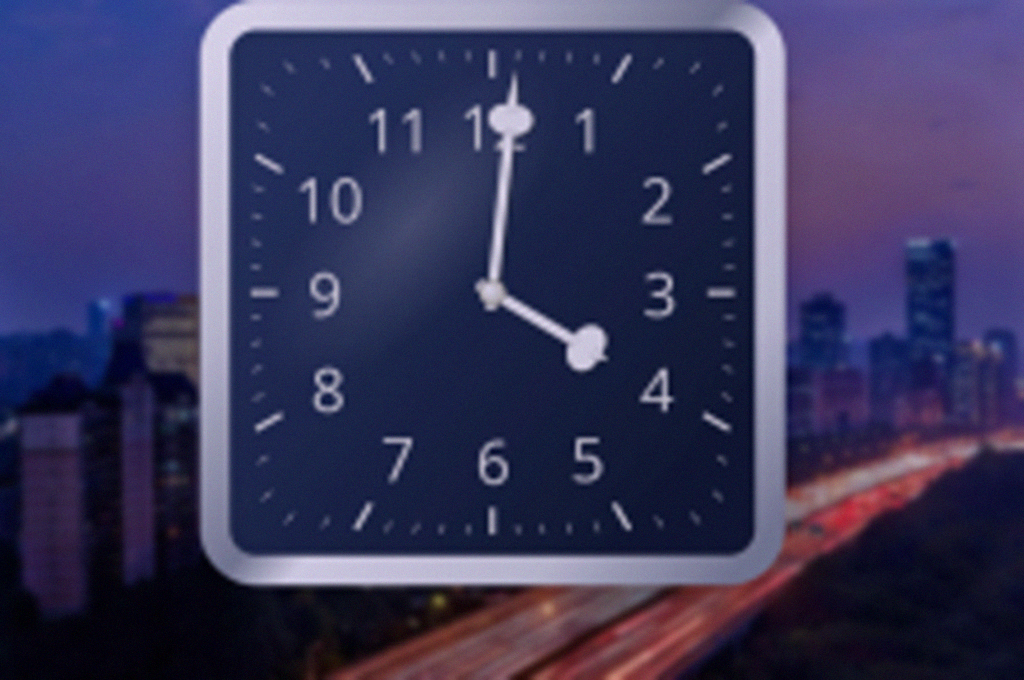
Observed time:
{"hour": 4, "minute": 1}
